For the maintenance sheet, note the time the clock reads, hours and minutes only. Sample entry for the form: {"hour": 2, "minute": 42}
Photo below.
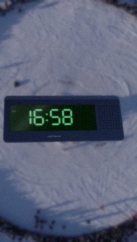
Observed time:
{"hour": 16, "minute": 58}
